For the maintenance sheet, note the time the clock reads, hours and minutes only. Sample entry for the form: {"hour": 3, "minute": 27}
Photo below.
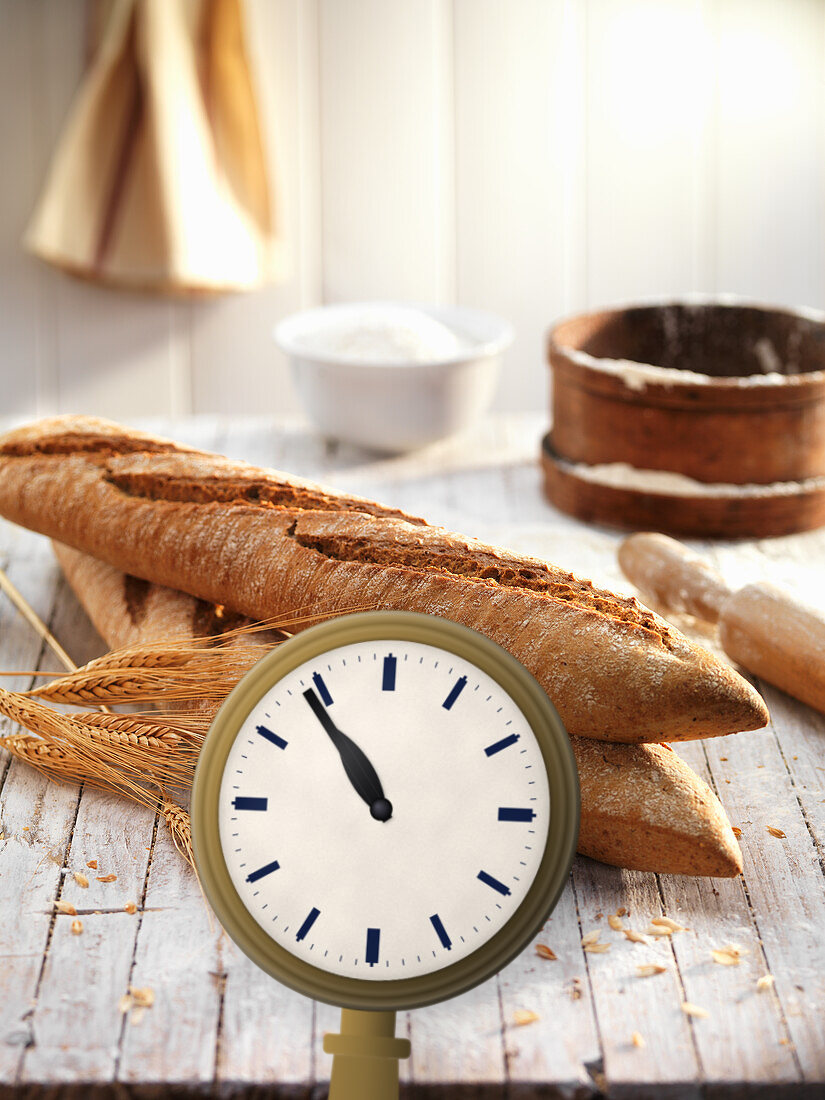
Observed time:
{"hour": 10, "minute": 54}
